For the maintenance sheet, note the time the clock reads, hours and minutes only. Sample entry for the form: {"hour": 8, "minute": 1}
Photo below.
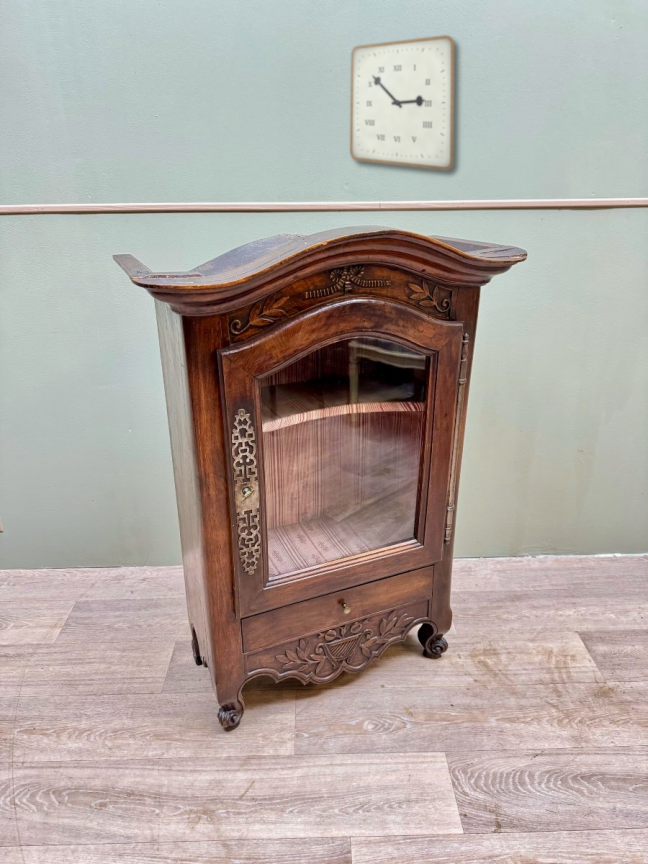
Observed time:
{"hour": 2, "minute": 52}
